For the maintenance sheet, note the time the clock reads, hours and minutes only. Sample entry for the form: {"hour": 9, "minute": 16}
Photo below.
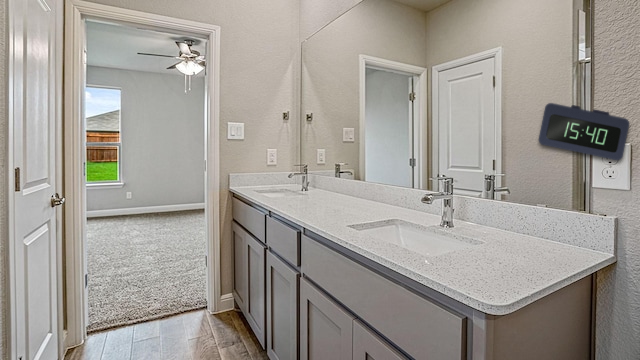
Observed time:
{"hour": 15, "minute": 40}
